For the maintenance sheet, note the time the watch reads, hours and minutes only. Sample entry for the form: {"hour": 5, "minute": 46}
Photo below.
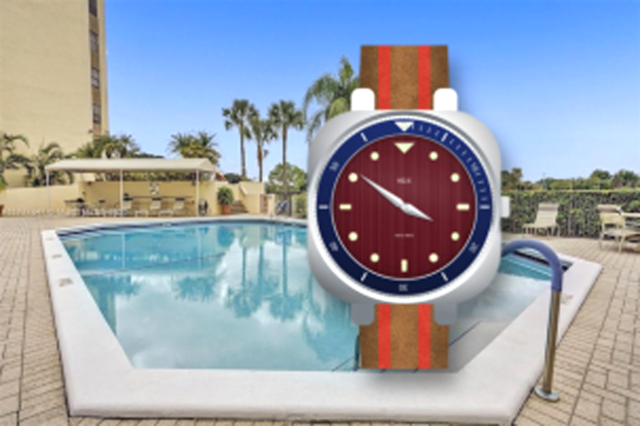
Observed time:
{"hour": 3, "minute": 51}
